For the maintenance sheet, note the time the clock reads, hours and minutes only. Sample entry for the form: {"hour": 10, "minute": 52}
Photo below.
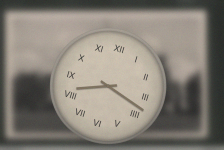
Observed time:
{"hour": 8, "minute": 18}
